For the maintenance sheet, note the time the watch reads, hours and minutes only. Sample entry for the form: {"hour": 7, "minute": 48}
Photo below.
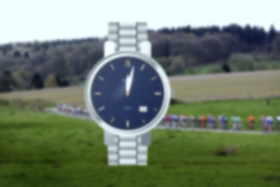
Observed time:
{"hour": 12, "minute": 2}
